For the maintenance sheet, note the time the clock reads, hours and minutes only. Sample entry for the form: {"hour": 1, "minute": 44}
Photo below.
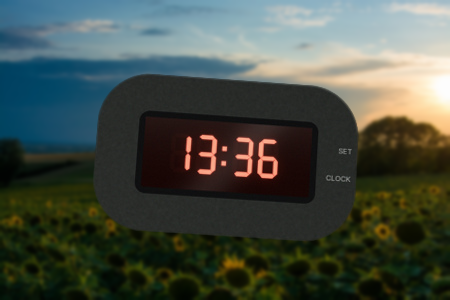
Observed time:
{"hour": 13, "minute": 36}
